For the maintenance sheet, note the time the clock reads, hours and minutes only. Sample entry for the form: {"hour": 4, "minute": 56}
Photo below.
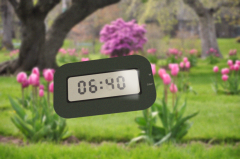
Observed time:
{"hour": 6, "minute": 40}
